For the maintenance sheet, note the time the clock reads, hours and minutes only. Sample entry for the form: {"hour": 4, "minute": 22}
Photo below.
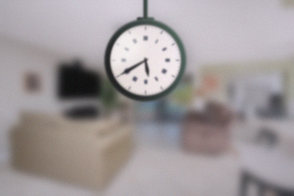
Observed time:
{"hour": 5, "minute": 40}
